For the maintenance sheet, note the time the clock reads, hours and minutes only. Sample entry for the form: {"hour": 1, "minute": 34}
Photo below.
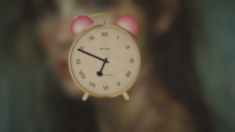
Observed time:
{"hour": 6, "minute": 49}
